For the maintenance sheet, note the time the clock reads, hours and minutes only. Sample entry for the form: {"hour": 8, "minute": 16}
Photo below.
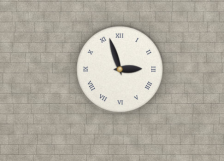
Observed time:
{"hour": 2, "minute": 57}
